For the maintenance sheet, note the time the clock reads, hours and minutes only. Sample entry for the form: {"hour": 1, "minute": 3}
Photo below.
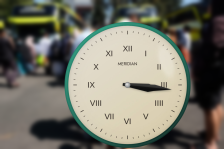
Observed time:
{"hour": 3, "minute": 16}
